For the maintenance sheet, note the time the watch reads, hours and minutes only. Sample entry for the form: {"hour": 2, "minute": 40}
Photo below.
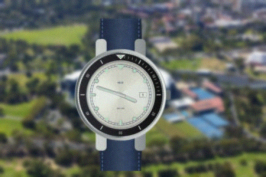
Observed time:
{"hour": 3, "minute": 48}
